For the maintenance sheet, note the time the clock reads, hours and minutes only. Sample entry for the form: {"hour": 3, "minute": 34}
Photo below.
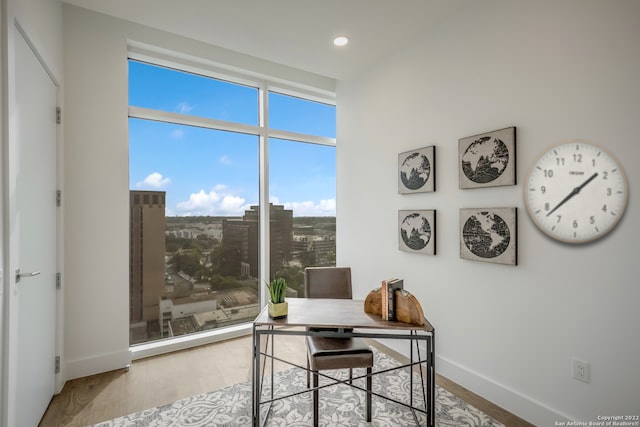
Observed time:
{"hour": 1, "minute": 38}
